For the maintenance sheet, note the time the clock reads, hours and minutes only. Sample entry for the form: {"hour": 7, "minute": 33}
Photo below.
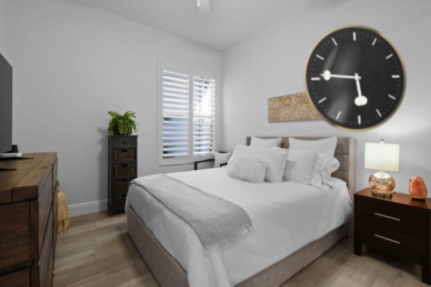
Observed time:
{"hour": 5, "minute": 46}
